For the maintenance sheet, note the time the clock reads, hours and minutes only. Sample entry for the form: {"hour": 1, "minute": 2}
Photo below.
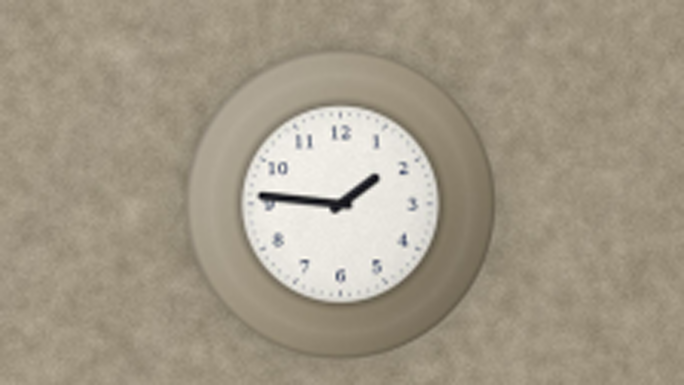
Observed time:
{"hour": 1, "minute": 46}
